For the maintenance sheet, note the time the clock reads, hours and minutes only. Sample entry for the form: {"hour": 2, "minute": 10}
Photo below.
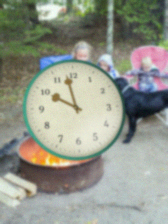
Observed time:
{"hour": 9, "minute": 58}
